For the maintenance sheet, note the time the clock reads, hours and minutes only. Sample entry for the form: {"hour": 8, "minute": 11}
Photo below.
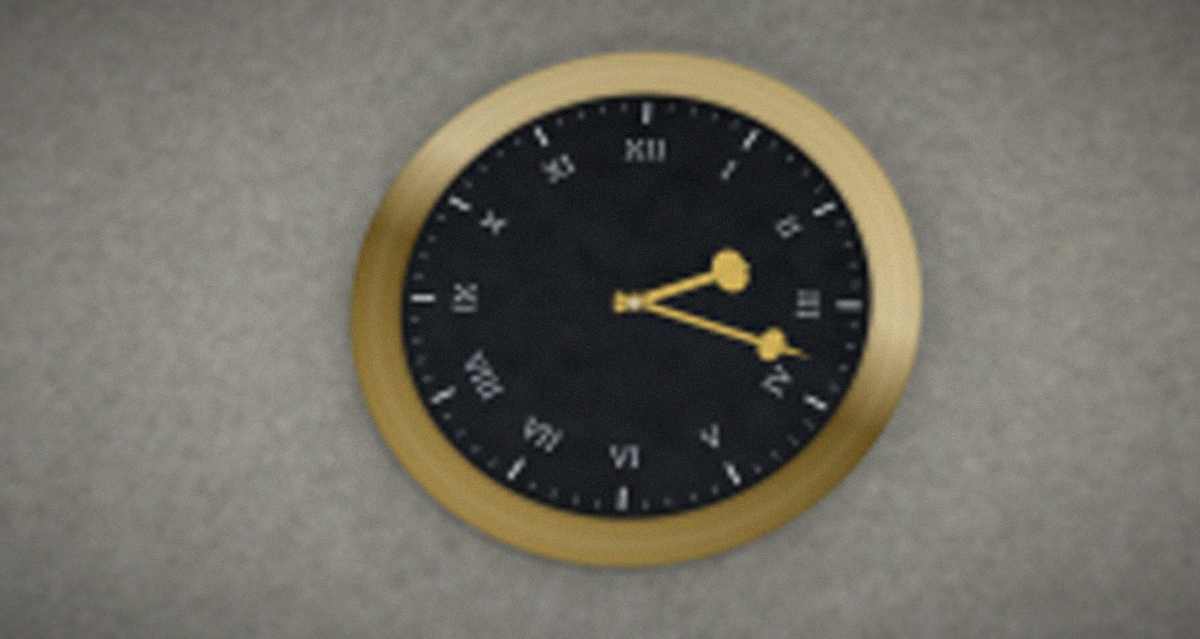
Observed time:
{"hour": 2, "minute": 18}
